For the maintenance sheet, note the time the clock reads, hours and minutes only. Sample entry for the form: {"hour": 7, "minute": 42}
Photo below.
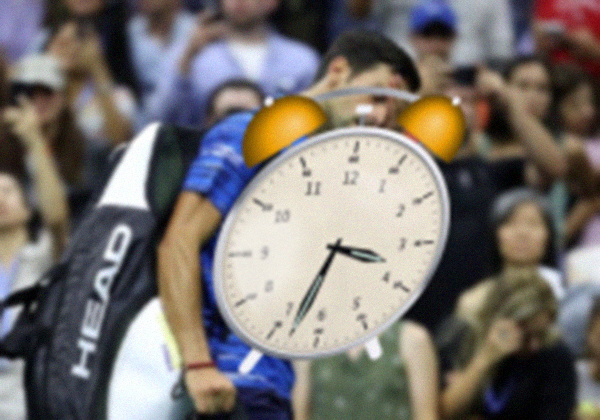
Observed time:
{"hour": 3, "minute": 33}
